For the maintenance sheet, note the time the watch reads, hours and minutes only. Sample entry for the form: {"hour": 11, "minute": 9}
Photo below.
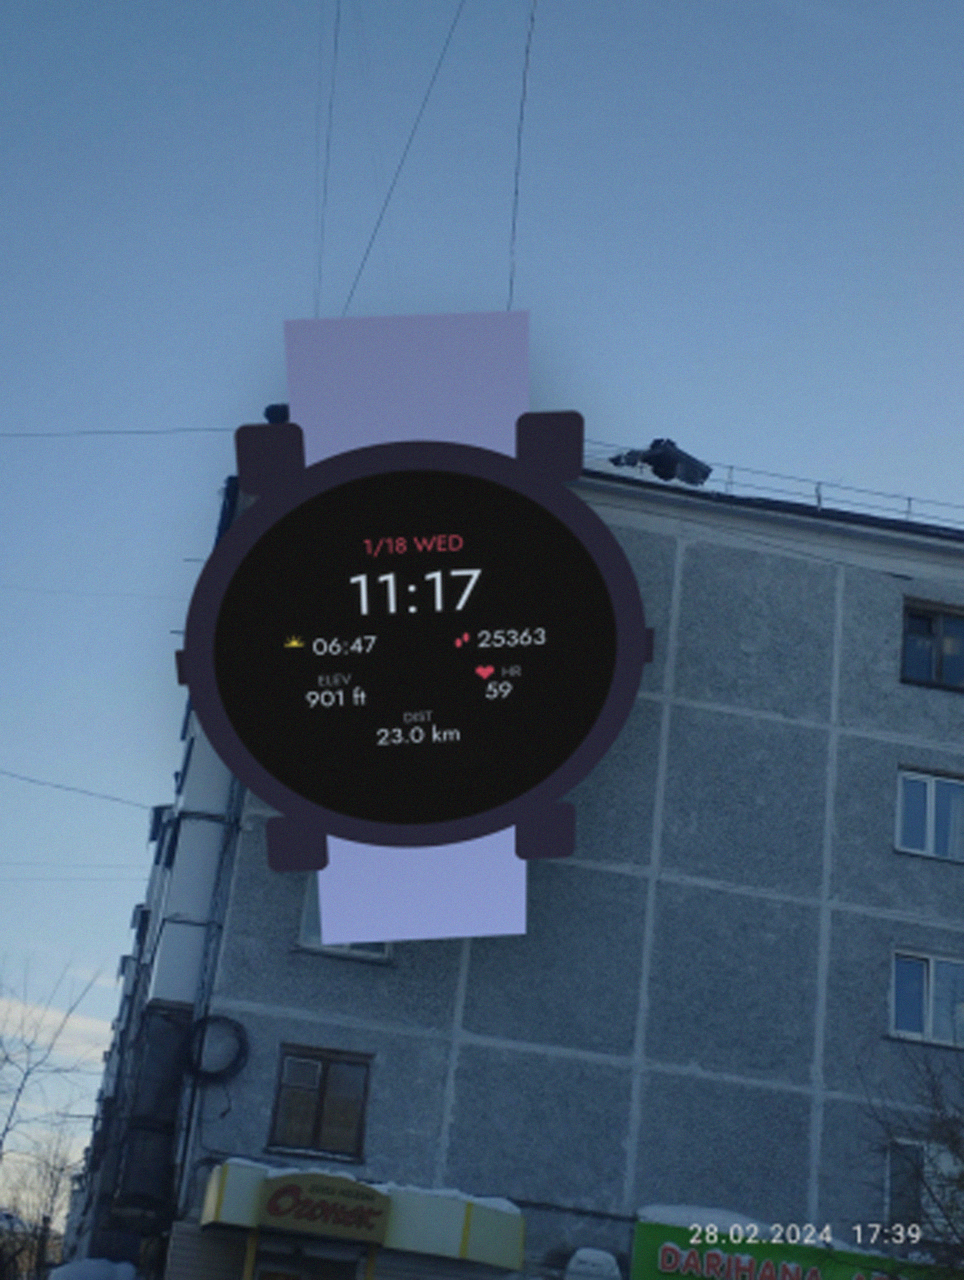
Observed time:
{"hour": 11, "minute": 17}
